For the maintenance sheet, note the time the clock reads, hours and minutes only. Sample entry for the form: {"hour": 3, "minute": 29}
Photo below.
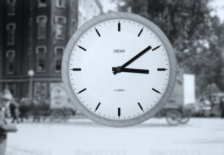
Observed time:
{"hour": 3, "minute": 9}
